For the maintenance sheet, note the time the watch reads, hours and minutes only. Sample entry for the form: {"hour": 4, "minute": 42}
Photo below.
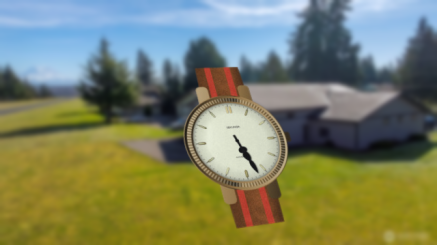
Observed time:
{"hour": 5, "minute": 27}
